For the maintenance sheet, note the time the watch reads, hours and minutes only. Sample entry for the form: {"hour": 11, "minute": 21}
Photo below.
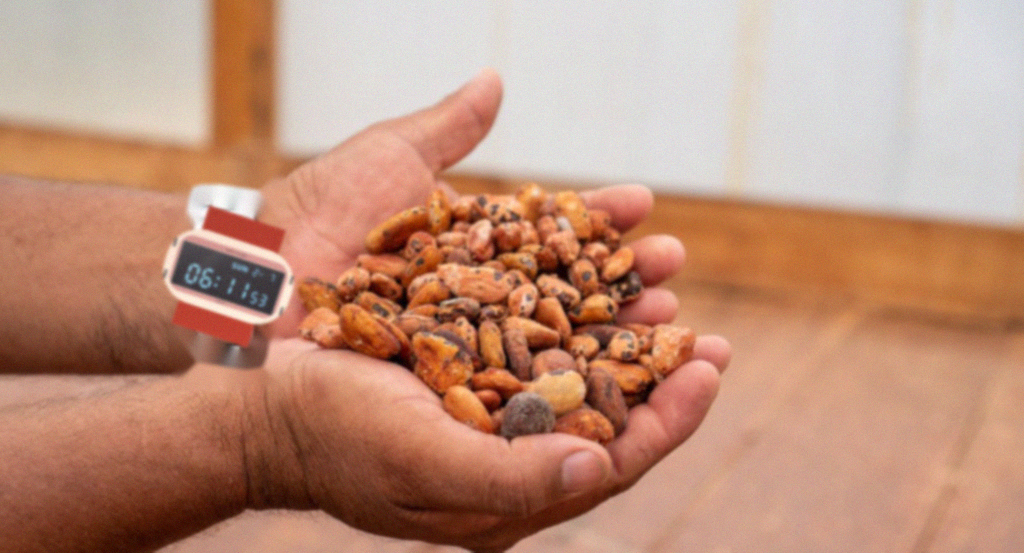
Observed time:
{"hour": 6, "minute": 11}
